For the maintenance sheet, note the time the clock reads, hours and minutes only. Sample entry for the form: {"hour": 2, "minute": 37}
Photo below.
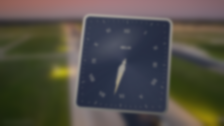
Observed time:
{"hour": 6, "minute": 32}
